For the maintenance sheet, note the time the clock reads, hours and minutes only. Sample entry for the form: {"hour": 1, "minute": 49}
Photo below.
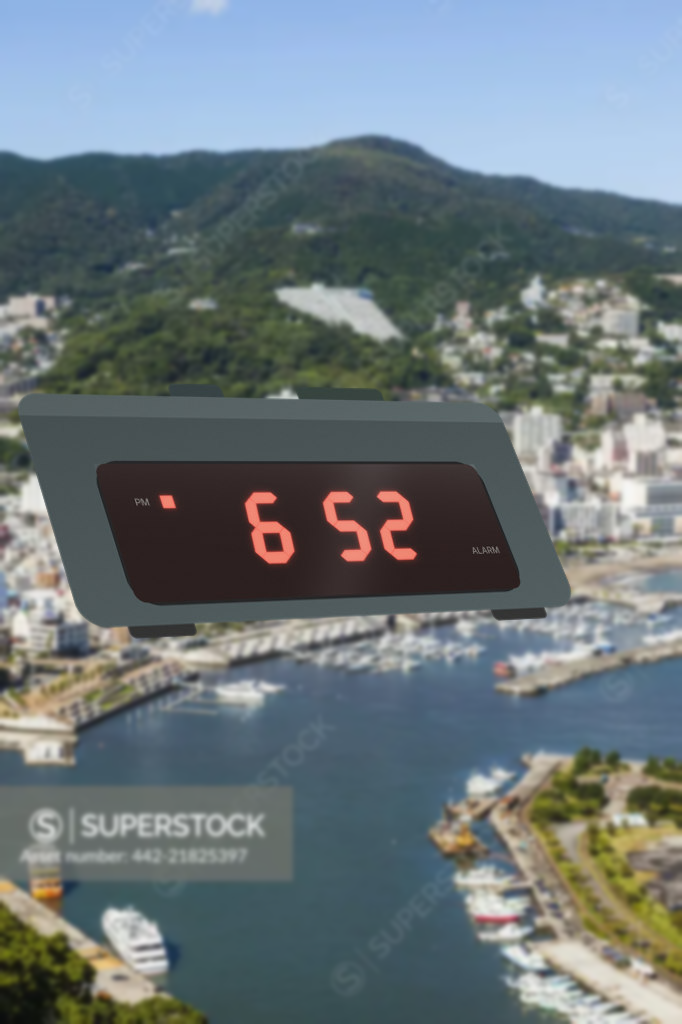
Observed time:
{"hour": 6, "minute": 52}
